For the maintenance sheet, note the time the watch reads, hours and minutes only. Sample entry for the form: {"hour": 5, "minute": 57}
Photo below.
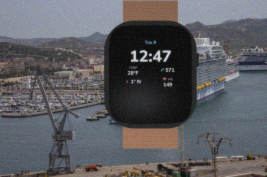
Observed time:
{"hour": 12, "minute": 47}
